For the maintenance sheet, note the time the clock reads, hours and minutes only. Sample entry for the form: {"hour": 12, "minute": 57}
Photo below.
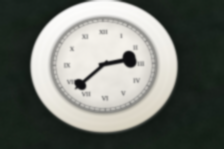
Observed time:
{"hour": 2, "minute": 38}
